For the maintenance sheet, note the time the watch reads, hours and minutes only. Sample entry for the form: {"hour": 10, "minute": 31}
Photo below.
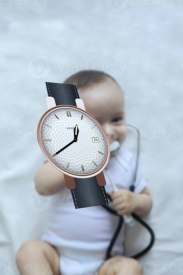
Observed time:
{"hour": 12, "minute": 40}
